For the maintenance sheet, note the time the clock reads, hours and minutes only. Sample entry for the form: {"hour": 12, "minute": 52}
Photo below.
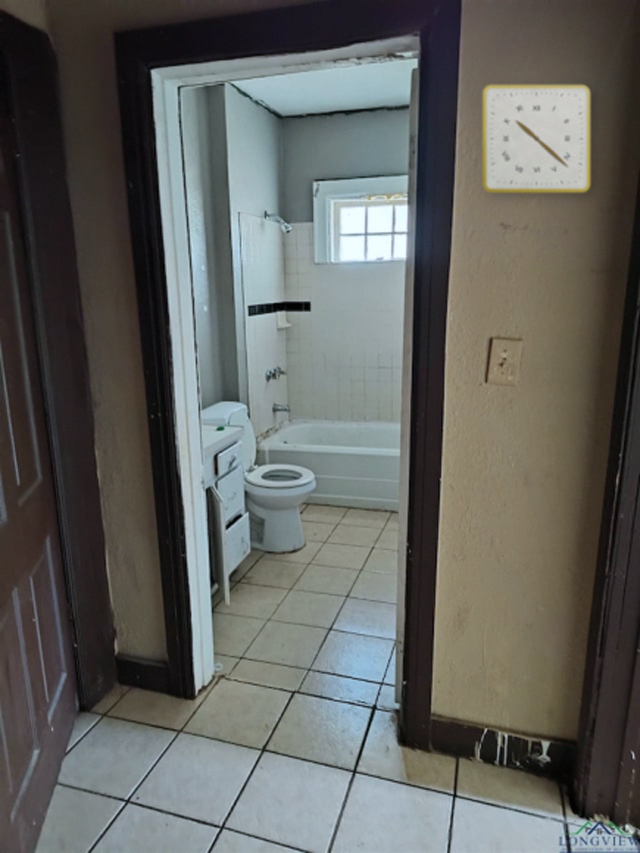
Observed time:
{"hour": 10, "minute": 22}
